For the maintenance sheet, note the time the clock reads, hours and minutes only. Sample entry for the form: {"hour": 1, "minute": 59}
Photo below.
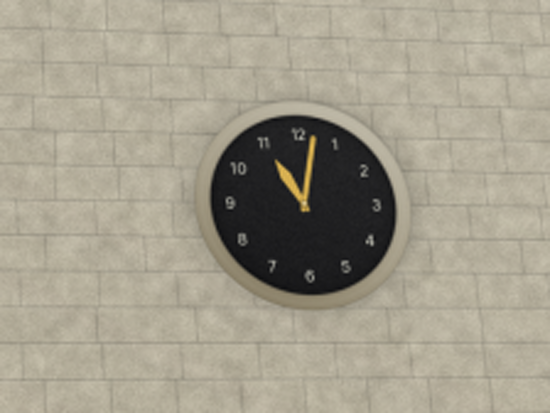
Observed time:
{"hour": 11, "minute": 2}
